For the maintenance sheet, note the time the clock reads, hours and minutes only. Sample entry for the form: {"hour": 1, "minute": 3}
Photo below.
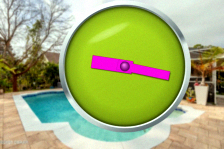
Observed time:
{"hour": 9, "minute": 17}
